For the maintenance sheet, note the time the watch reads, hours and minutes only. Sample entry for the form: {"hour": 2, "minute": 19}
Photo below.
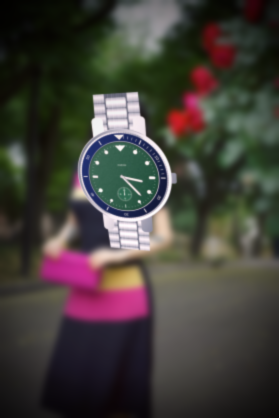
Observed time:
{"hour": 3, "minute": 23}
